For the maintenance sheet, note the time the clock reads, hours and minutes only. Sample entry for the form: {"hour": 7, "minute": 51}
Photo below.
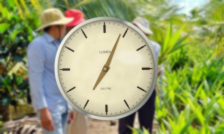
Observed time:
{"hour": 7, "minute": 4}
